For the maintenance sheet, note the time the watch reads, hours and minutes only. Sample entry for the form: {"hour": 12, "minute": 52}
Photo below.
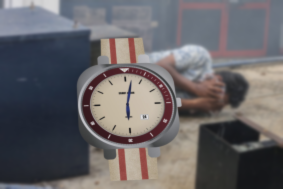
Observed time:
{"hour": 6, "minute": 2}
